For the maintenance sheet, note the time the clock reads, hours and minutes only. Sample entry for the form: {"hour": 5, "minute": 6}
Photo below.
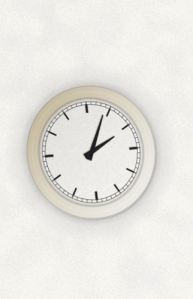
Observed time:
{"hour": 2, "minute": 4}
